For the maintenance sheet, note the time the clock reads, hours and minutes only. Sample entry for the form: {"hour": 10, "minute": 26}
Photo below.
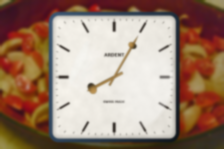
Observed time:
{"hour": 8, "minute": 5}
